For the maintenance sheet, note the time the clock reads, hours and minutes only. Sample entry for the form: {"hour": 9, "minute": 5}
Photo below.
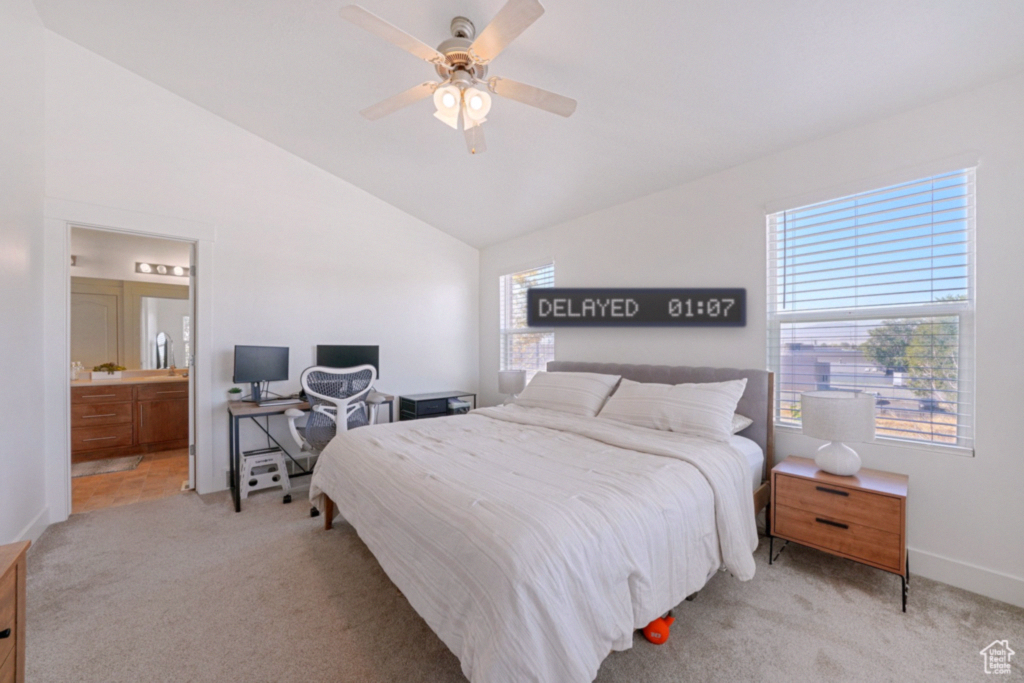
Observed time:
{"hour": 1, "minute": 7}
